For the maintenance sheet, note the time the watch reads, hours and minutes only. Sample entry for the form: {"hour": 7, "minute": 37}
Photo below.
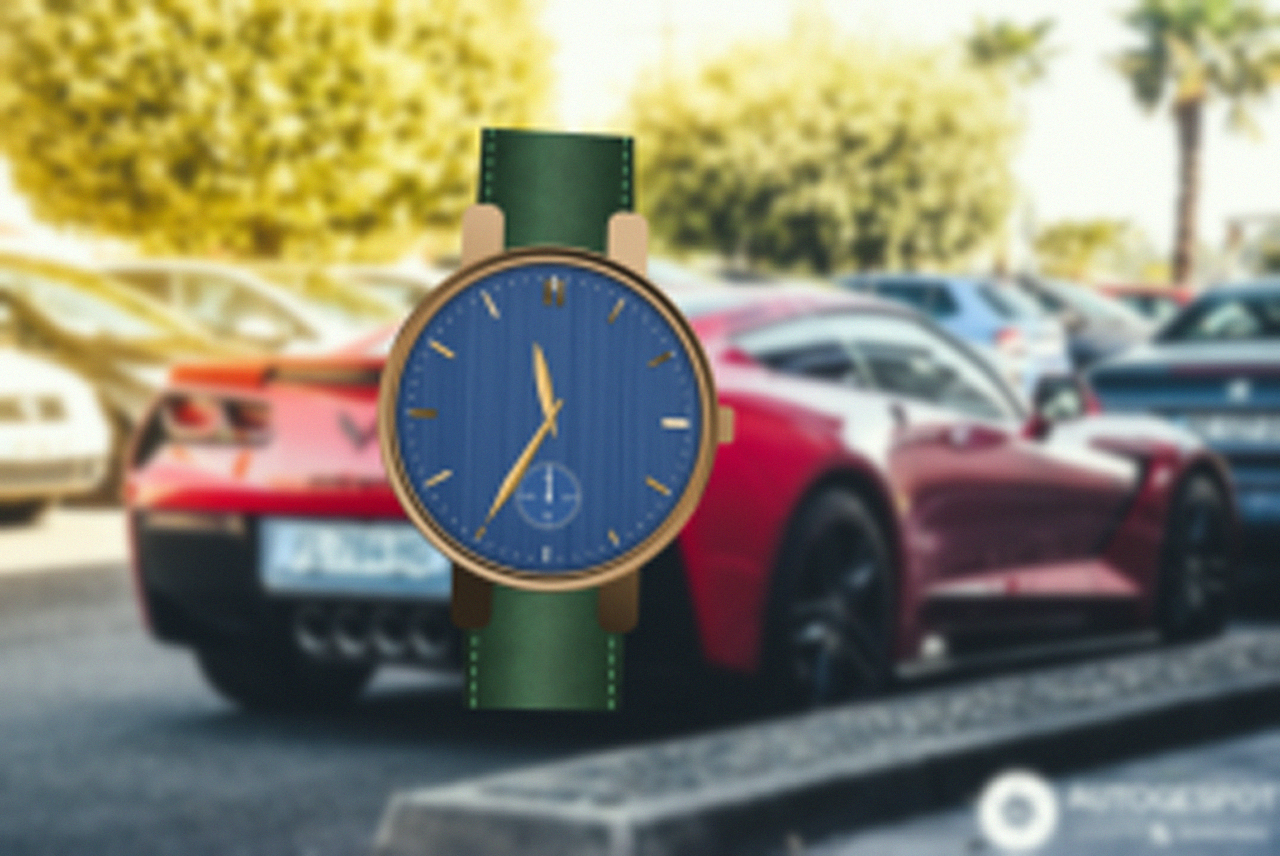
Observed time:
{"hour": 11, "minute": 35}
